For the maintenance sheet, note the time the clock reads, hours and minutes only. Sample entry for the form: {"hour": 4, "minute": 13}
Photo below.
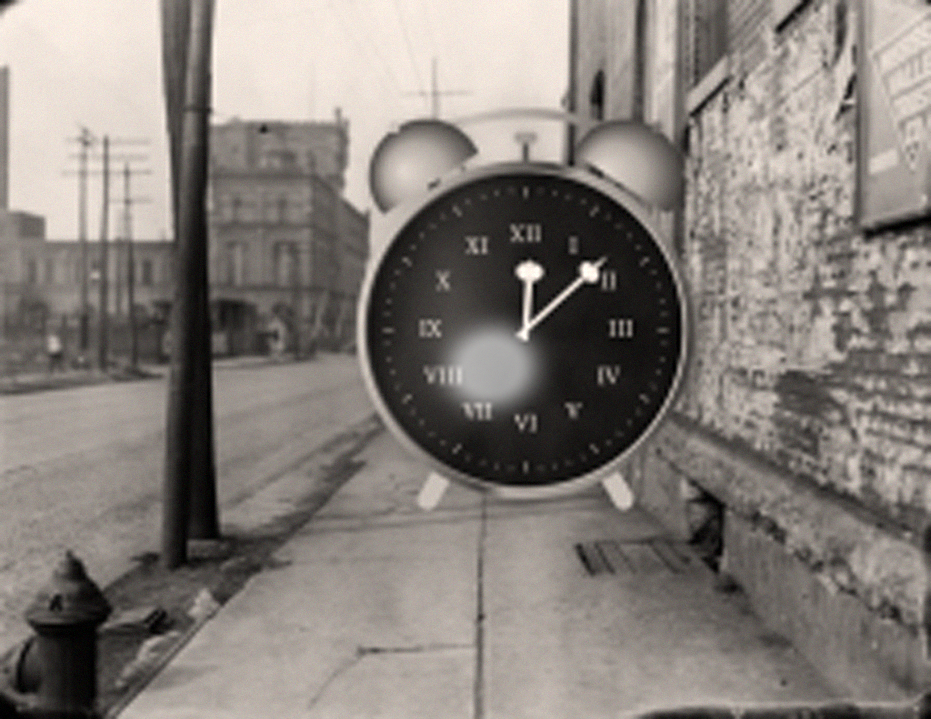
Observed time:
{"hour": 12, "minute": 8}
